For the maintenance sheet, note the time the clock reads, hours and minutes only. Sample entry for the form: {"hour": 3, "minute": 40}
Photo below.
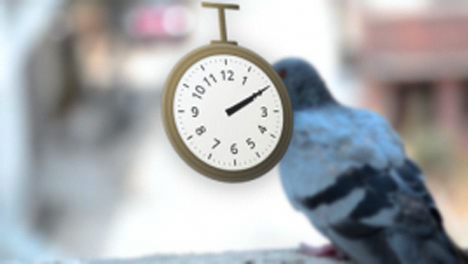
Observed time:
{"hour": 2, "minute": 10}
